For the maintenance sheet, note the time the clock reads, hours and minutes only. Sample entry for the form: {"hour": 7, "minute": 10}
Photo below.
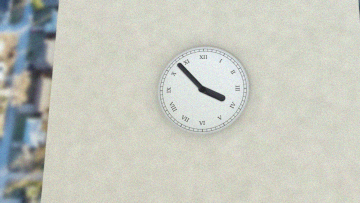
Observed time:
{"hour": 3, "minute": 53}
